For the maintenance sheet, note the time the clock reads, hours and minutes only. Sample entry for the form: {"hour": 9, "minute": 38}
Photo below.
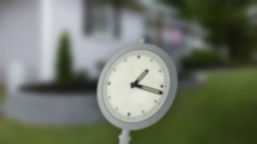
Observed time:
{"hour": 1, "minute": 17}
